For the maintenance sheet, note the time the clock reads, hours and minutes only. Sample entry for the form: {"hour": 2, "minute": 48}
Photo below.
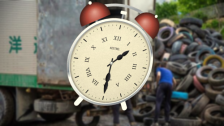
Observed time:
{"hour": 1, "minute": 30}
